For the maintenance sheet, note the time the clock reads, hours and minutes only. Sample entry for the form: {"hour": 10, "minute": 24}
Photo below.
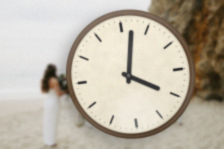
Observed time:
{"hour": 4, "minute": 2}
